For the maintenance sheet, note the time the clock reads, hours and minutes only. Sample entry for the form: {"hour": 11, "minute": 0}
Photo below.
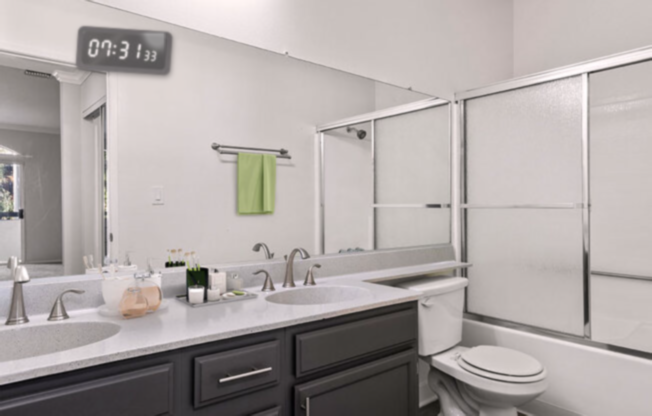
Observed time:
{"hour": 7, "minute": 31}
